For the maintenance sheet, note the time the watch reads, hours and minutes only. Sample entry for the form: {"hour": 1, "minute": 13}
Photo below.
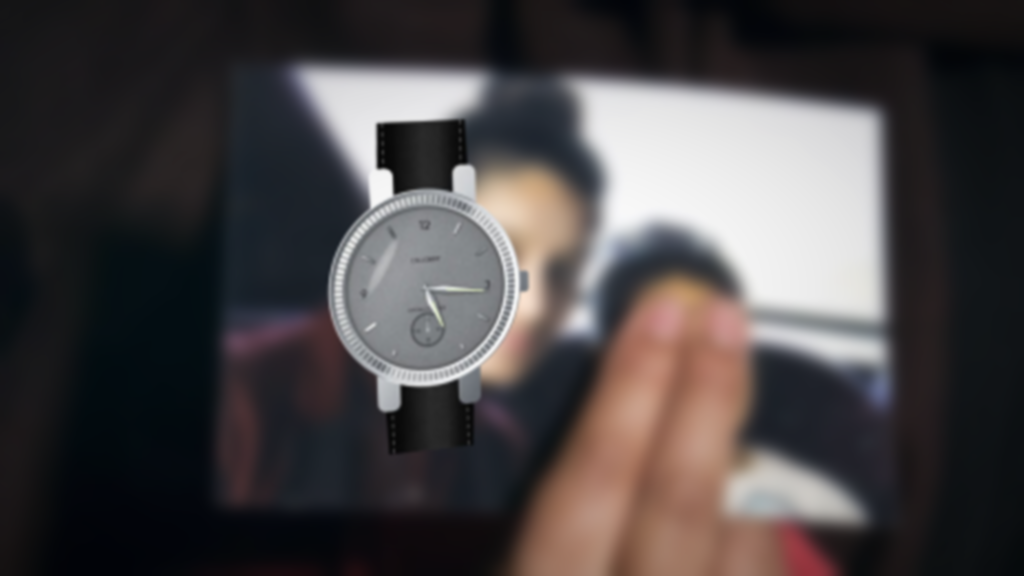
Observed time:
{"hour": 5, "minute": 16}
